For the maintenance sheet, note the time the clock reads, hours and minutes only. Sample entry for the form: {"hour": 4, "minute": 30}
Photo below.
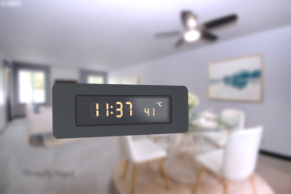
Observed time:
{"hour": 11, "minute": 37}
